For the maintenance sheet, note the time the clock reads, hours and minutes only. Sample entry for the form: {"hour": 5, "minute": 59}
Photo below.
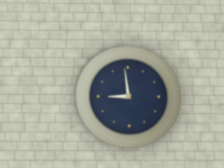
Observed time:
{"hour": 8, "minute": 59}
